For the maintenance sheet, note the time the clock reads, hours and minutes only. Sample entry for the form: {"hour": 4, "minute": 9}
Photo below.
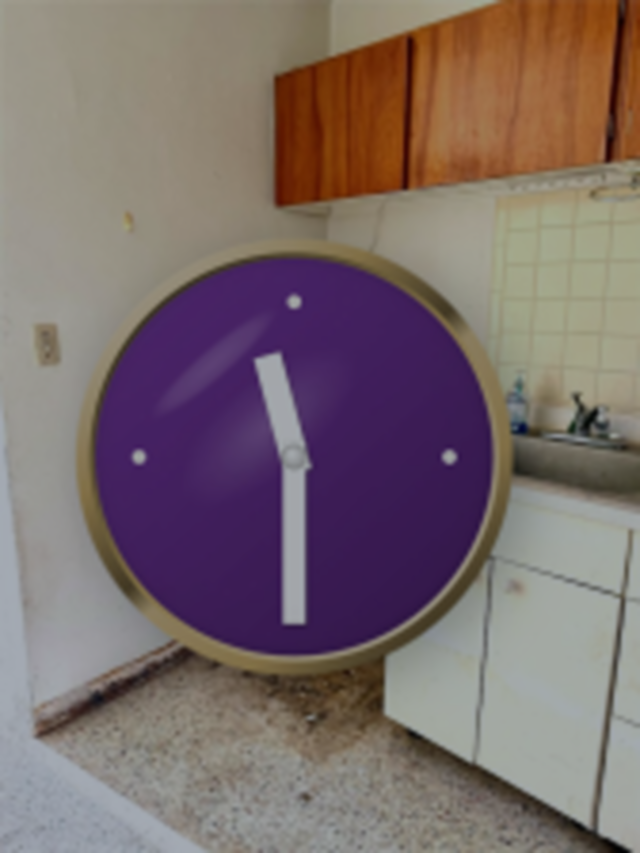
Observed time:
{"hour": 11, "minute": 30}
